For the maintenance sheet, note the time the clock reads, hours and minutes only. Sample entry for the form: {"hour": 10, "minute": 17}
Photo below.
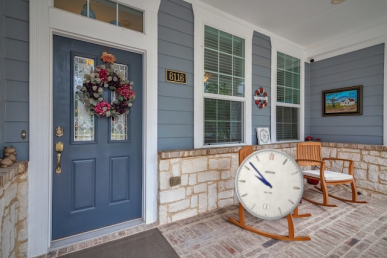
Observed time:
{"hour": 9, "minute": 52}
